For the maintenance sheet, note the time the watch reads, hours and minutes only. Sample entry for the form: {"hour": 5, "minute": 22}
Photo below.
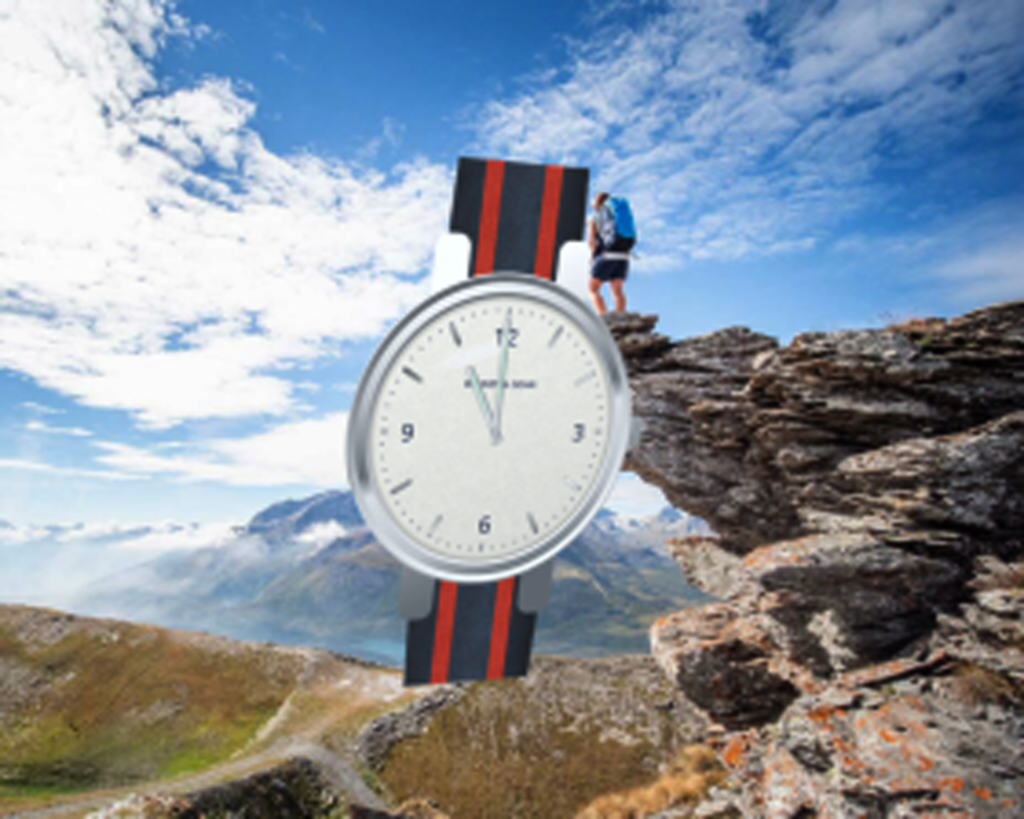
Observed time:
{"hour": 11, "minute": 0}
